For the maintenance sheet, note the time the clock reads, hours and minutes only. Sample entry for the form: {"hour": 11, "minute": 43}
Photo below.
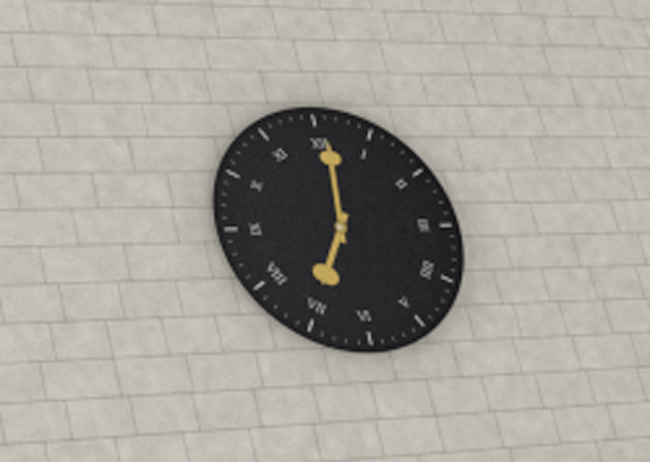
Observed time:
{"hour": 7, "minute": 1}
